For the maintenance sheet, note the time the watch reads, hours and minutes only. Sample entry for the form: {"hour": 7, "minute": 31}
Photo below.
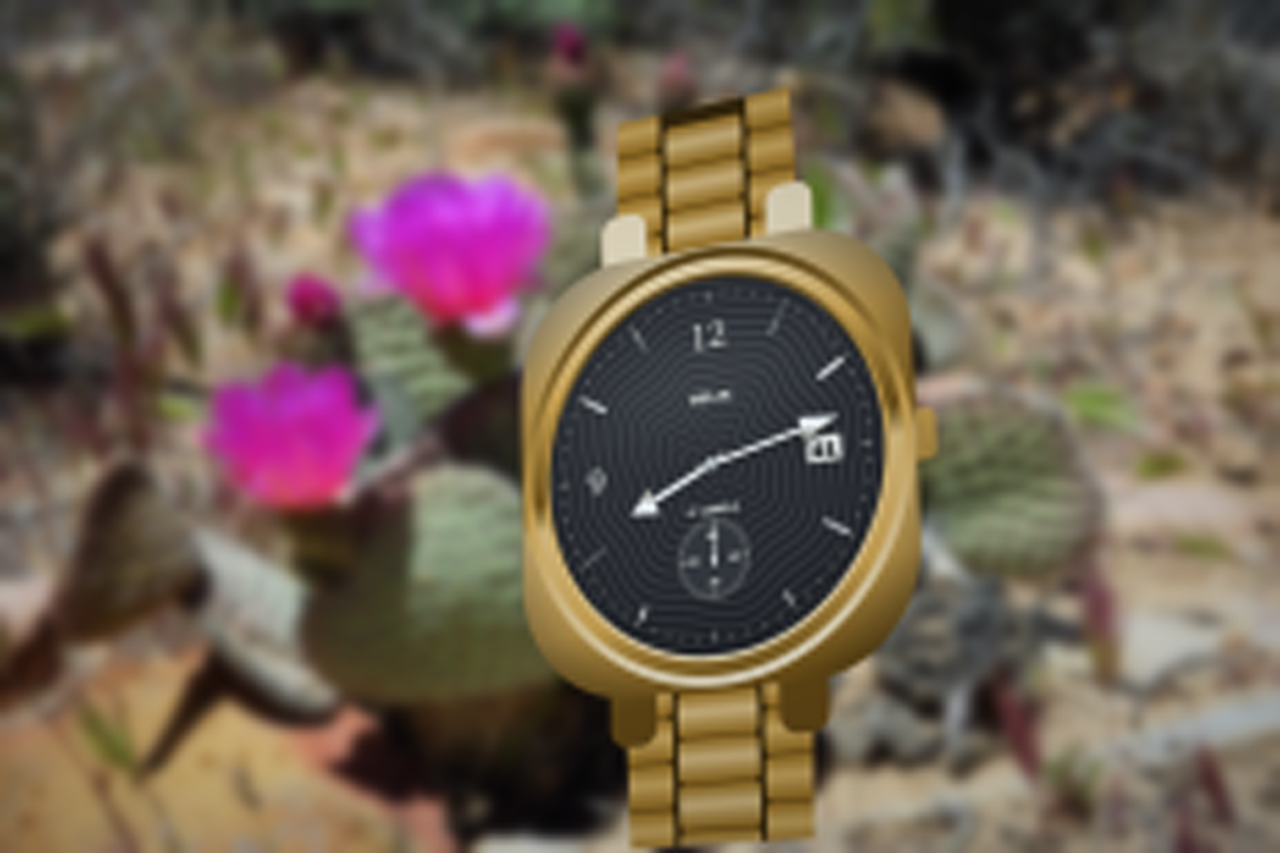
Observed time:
{"hour": 8, "minute": 13}
